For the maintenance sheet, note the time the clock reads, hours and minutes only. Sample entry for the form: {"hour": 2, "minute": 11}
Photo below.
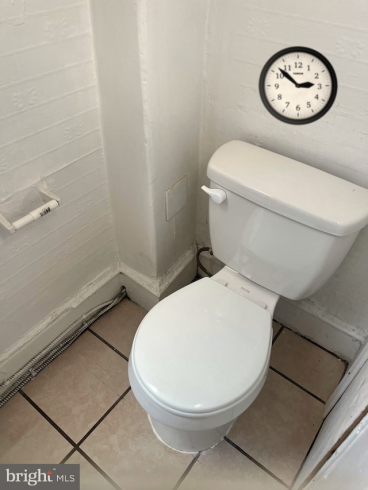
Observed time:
{"hour": 2, "minute": 52}
